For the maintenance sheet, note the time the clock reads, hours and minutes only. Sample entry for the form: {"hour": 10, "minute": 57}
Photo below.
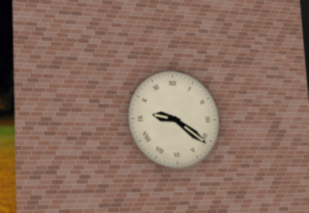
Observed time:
{"hour": 9, "minute": 21}
